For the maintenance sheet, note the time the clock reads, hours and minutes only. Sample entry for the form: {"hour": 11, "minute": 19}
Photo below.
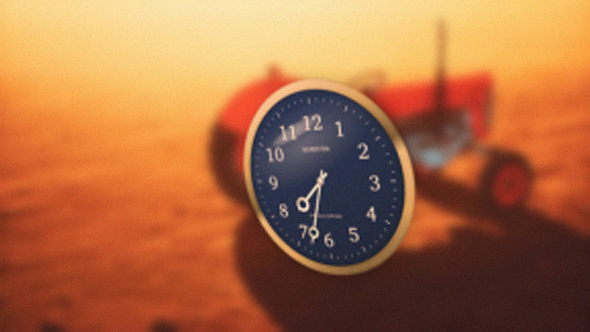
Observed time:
{"hour": 7, "minute": 33}
